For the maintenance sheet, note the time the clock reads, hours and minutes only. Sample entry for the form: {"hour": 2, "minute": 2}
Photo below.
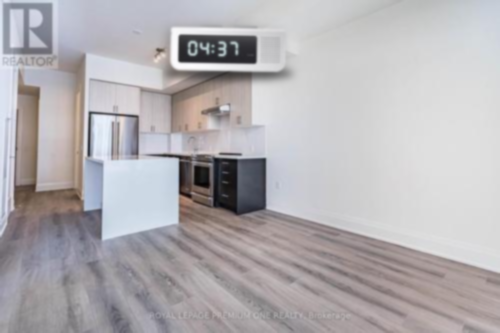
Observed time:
{"hour": 4, "minute": 37}
